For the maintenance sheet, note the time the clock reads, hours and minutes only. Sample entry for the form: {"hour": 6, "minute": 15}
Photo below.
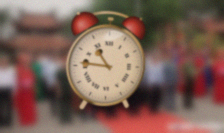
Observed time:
{"hour": 10, "minute": 46}
